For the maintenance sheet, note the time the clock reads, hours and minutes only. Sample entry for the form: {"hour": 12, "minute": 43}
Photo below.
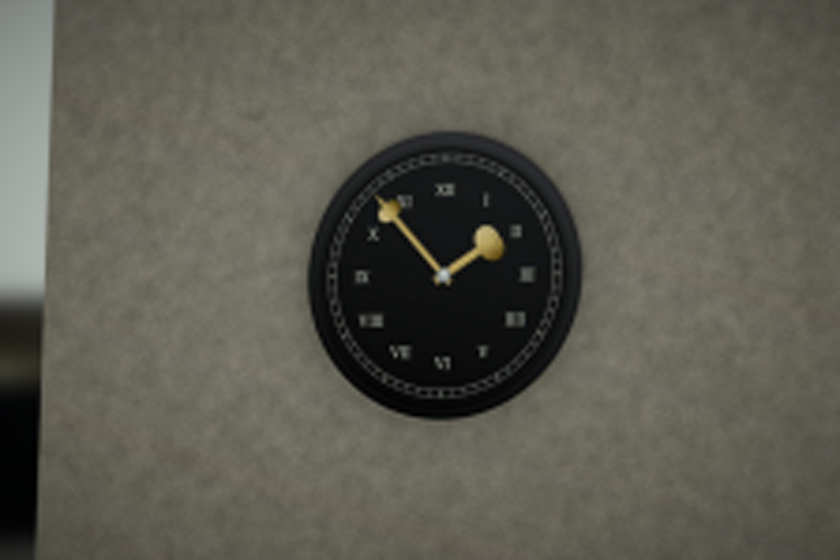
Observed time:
{"hour": 1, "minute": 53}
